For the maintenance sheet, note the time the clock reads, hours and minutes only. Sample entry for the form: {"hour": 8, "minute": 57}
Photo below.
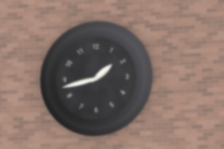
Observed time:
{"hour": 1, "minute": 43}
